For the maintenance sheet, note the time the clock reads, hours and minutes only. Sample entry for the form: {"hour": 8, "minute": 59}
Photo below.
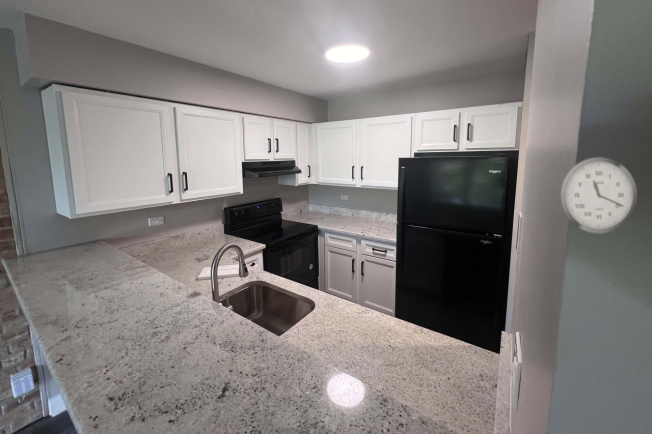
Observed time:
{"hour": 11, "minute": 19}
